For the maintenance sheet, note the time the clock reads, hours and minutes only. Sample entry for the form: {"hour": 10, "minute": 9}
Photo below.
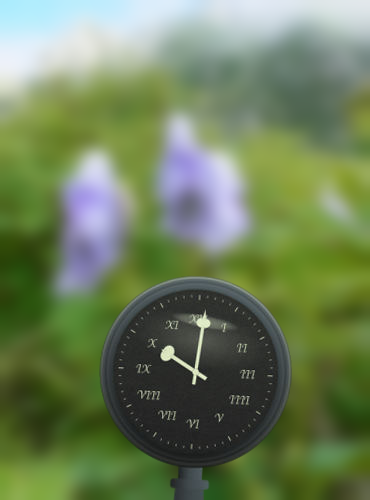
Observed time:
{"hour": 10, "minute": 1}
